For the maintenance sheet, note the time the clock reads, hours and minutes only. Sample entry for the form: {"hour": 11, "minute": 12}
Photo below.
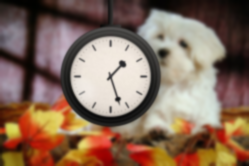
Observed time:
{"hour": 1, "minute": 27}
